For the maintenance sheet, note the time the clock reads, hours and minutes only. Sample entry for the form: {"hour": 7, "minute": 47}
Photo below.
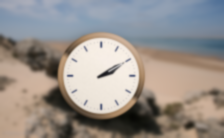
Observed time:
{"hour": 2, "minute": 10}
